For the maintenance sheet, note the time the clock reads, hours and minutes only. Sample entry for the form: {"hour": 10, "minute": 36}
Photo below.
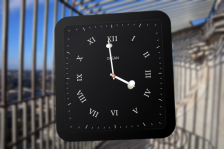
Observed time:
{"hour": 3, "minute": 59}
